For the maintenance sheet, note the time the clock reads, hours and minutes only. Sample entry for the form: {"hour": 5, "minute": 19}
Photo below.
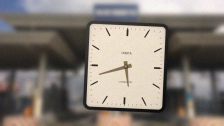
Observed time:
{"hour": 5, "minute": 42}
